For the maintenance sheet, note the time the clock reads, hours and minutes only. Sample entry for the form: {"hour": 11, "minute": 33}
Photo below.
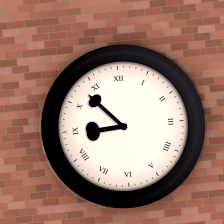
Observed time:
{"hour": 8, "minute": 53}
